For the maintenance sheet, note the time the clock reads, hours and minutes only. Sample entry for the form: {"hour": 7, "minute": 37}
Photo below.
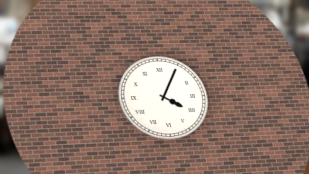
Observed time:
{"hour": 4, "minute": 5}
